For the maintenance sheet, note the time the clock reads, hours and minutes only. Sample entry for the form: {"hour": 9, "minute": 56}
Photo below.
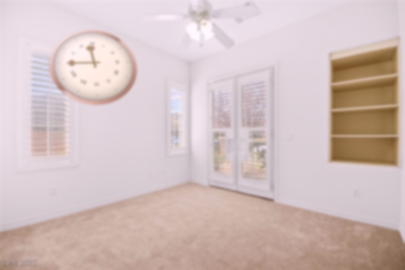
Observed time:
{"hour": 11, "minute": 45}
